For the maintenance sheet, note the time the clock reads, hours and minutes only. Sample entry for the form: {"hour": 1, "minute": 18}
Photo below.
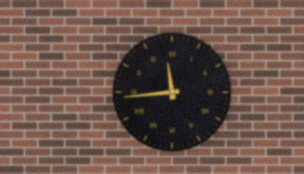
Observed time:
{"hour": 11, "minute": 44}
